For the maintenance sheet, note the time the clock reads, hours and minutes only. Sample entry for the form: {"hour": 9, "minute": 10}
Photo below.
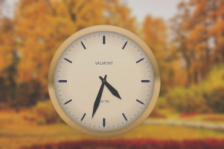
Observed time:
{"hour": 4, "minute": 33}
